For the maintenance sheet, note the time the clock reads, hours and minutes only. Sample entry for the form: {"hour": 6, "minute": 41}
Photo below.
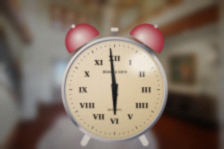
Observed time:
{"hour": 5, "minute": 59}
